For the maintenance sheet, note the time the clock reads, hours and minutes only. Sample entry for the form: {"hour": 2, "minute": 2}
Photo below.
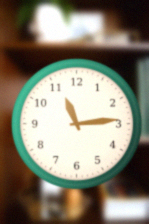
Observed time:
{"hour": 11, "minute": 14}
